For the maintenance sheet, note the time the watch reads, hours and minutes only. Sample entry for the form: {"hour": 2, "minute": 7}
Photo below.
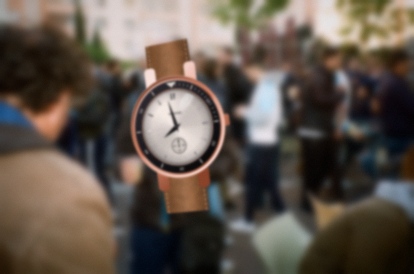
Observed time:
{"hour": 7, "minute": 58}
